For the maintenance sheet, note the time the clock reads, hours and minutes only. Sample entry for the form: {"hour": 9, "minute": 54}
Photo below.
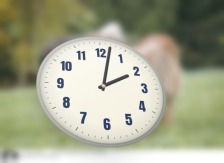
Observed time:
{"hour": 2, "minute": 2}
